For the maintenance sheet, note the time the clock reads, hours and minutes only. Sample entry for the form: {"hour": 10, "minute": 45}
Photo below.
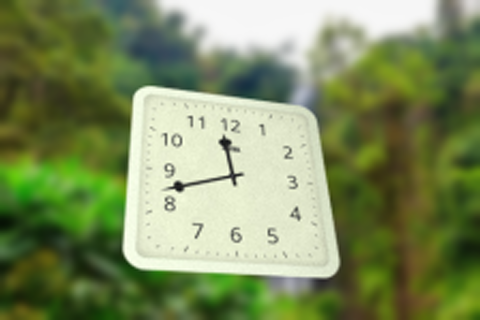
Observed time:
{"hour": 11, "minute": 42}
